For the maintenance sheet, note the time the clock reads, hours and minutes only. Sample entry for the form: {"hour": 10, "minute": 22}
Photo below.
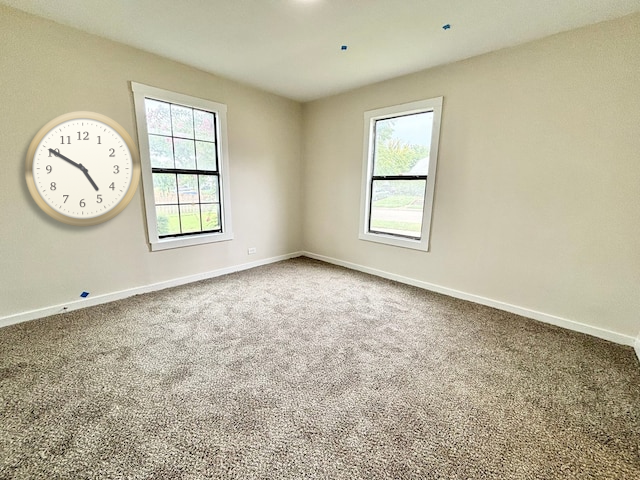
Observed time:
{"hour": 4, "minute": 50}
